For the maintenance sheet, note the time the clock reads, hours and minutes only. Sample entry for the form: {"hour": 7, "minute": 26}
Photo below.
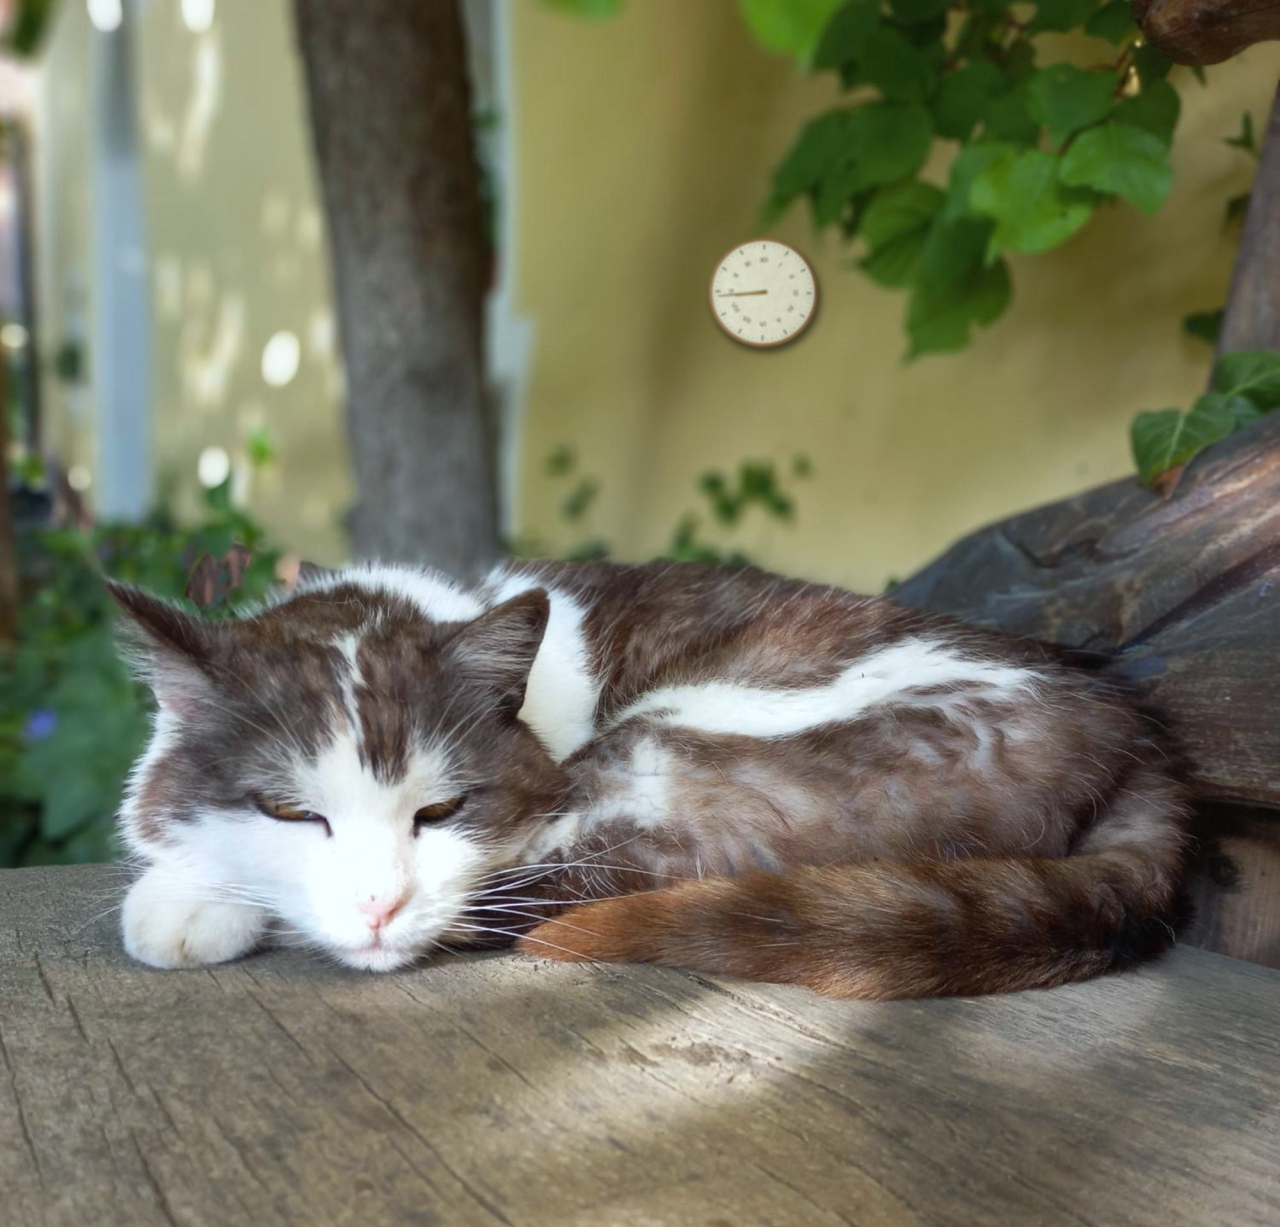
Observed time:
{"hour": 8, "minute": 44}
